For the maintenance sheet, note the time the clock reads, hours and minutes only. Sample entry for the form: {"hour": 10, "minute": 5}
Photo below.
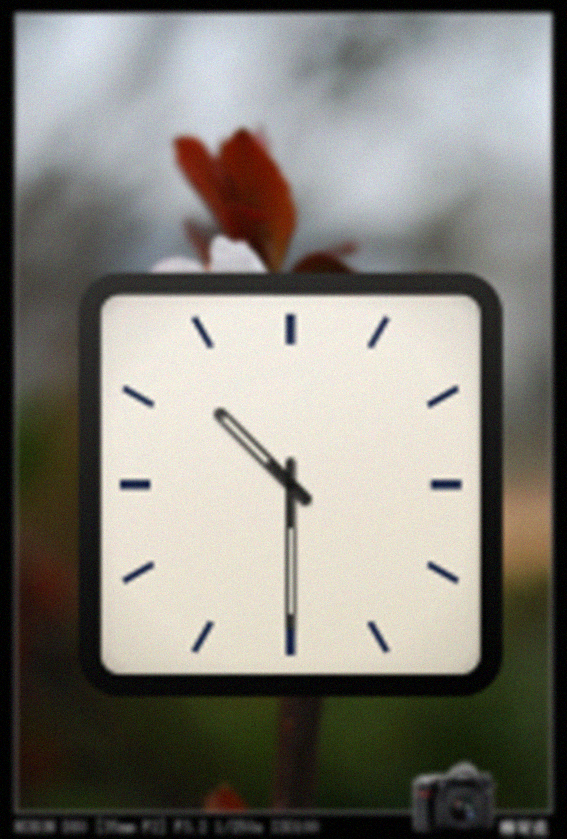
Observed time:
{"hour": 10, "minute": 30}
